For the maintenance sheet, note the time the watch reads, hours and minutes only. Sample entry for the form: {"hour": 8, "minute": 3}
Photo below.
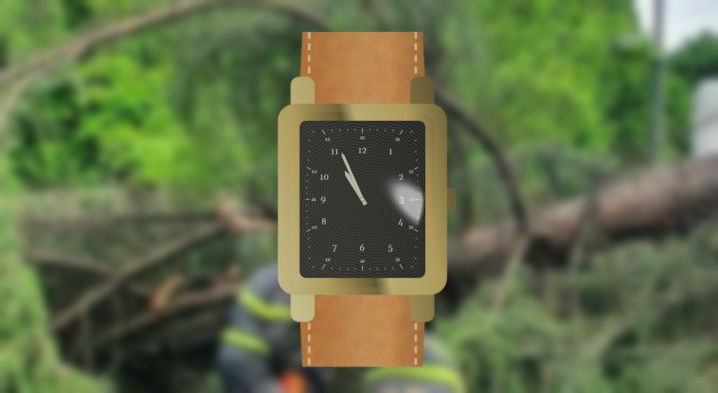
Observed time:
{"hour": 10, "minute": 56}
